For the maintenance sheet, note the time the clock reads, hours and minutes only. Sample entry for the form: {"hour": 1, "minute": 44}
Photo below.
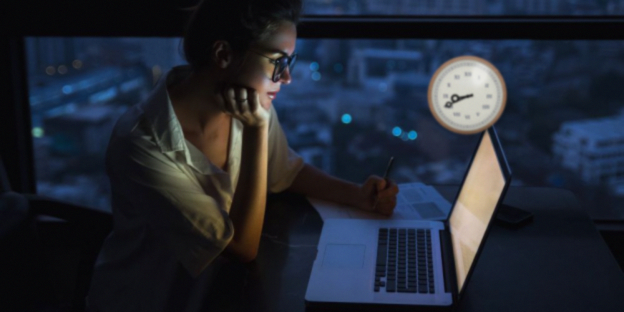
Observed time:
{"hour": 8, "minute": 41}
